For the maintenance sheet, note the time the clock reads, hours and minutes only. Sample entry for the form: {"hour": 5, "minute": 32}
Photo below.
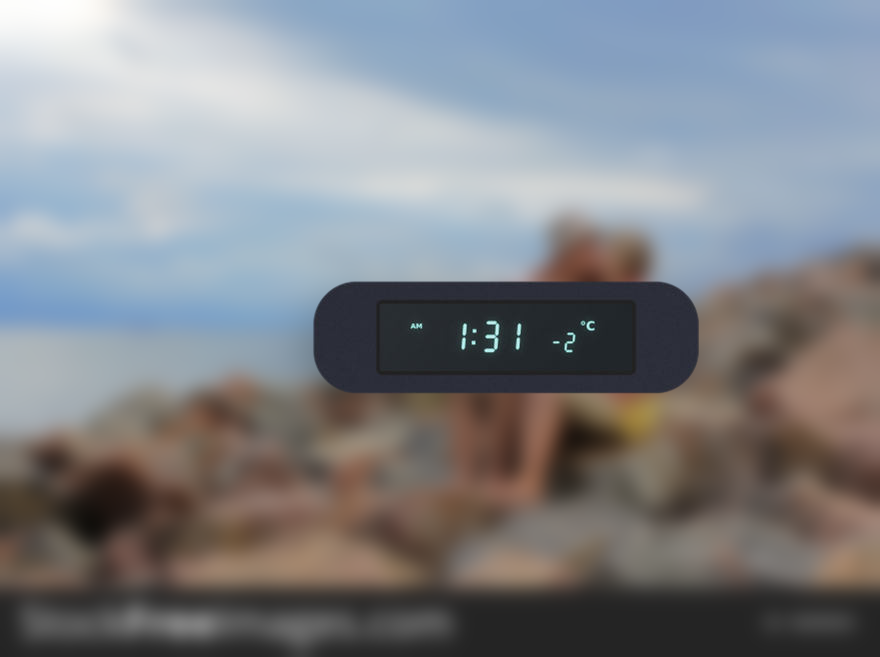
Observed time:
{"hour": 1, "minute": 31}
